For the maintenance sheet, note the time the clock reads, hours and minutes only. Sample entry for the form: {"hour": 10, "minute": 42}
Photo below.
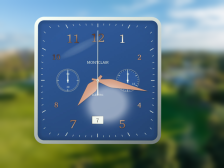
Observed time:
{"hour": 7, "minute": 17}
